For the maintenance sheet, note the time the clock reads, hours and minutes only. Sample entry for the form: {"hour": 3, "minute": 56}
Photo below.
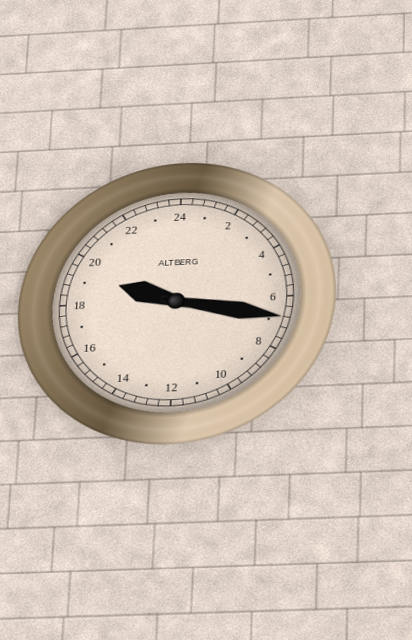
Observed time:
{"hour": 19, "minute": 17}
